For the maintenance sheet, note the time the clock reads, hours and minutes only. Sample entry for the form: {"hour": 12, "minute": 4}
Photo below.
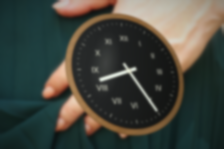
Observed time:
{"hour": 8, "minute": 25}
